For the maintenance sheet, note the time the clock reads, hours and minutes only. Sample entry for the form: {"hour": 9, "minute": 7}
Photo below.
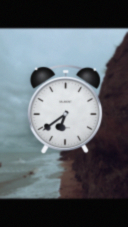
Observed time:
{"hour": 6, "minute": 39}
